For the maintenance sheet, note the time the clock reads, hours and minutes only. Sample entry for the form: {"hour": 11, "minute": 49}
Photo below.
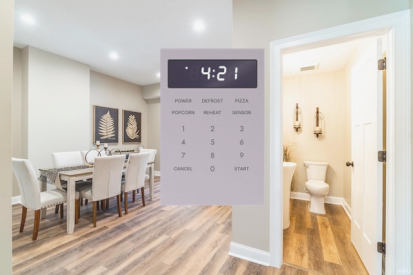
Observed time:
{"hour": 4, "minute": 21}
